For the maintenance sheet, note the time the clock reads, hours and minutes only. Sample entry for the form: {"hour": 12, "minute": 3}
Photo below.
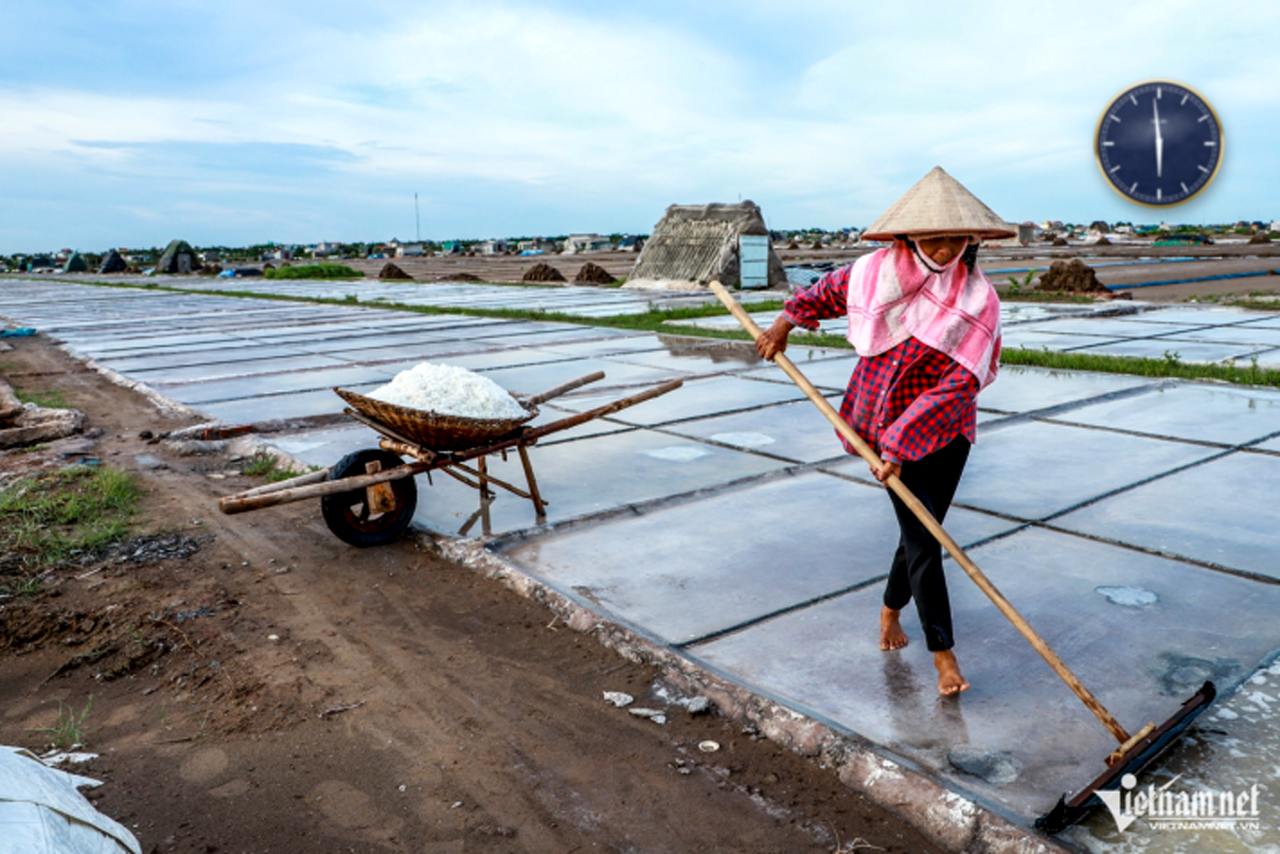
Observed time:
{"hour": 5, "minute": 59}
